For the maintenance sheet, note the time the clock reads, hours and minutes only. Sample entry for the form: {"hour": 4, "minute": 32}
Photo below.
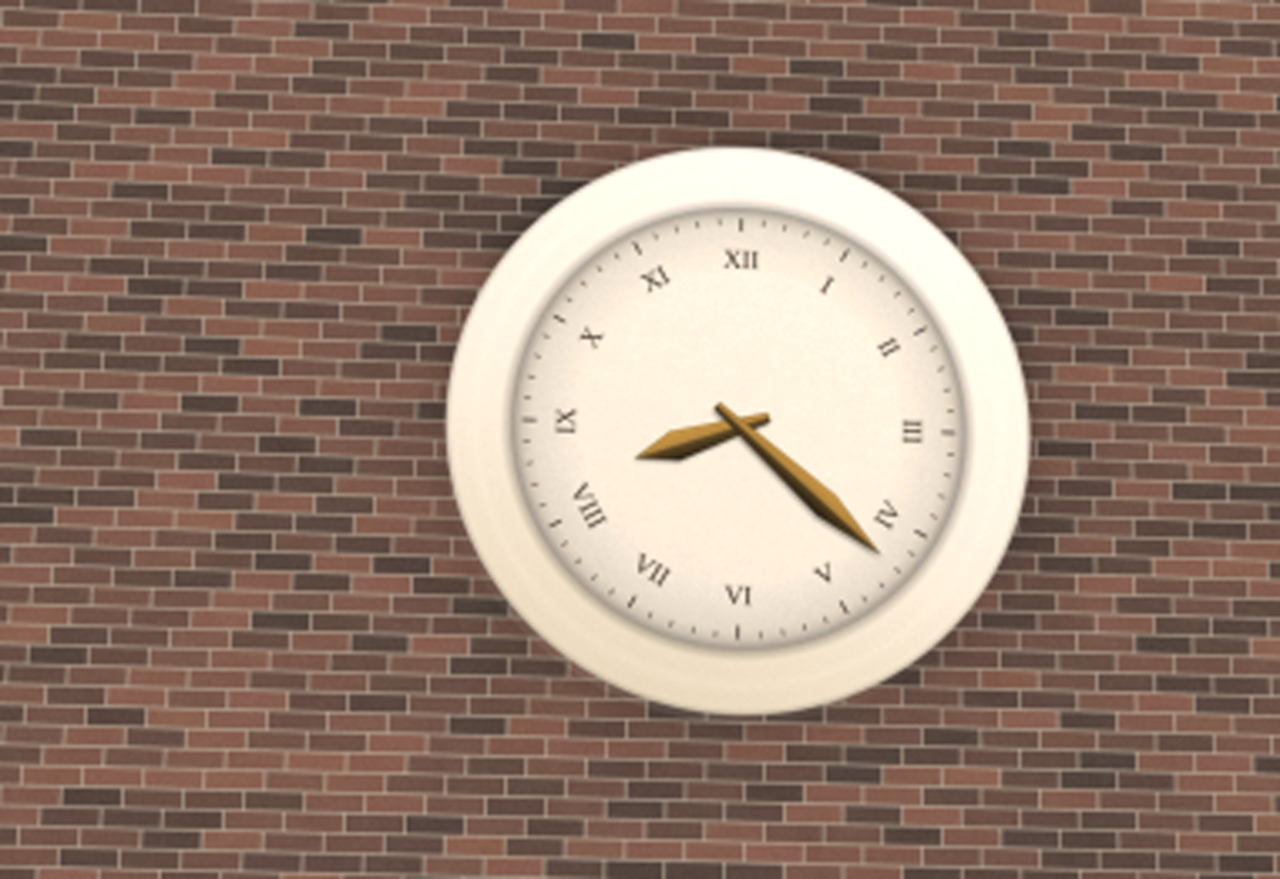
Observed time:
{"hour": 8, "minute": 22}
